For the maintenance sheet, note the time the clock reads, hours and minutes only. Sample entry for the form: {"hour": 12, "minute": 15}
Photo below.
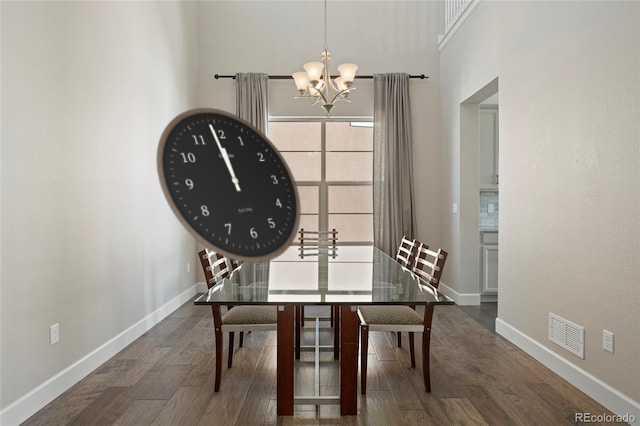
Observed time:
{"hour": 11, "minute": 59}
